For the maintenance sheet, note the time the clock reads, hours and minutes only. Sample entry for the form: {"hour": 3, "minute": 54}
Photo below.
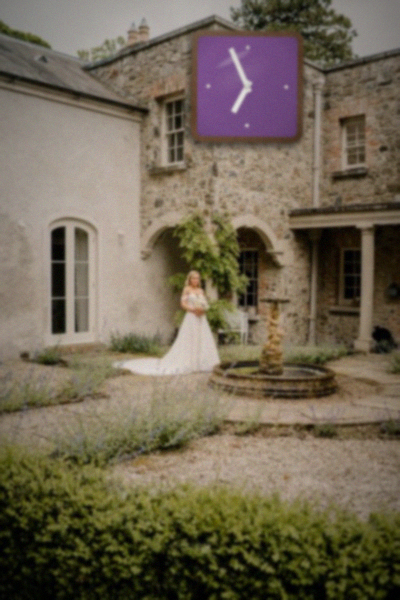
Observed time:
{"hour": 6, "minute": 56}
